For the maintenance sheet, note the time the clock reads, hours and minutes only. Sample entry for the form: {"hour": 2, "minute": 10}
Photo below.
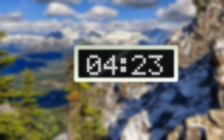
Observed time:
{"hour": 4, "minute": 23}
